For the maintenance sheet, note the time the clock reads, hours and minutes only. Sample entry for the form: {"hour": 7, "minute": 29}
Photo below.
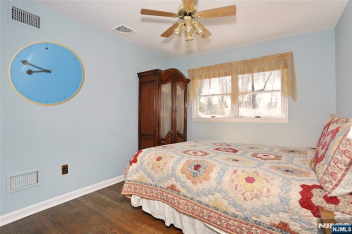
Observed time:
{"hour": 8, "minute": 49}
